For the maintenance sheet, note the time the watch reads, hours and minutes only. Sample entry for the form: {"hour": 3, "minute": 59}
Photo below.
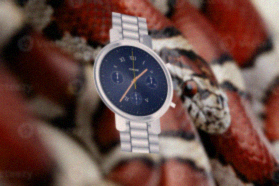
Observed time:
{"hour": 1, "minute": 36}
